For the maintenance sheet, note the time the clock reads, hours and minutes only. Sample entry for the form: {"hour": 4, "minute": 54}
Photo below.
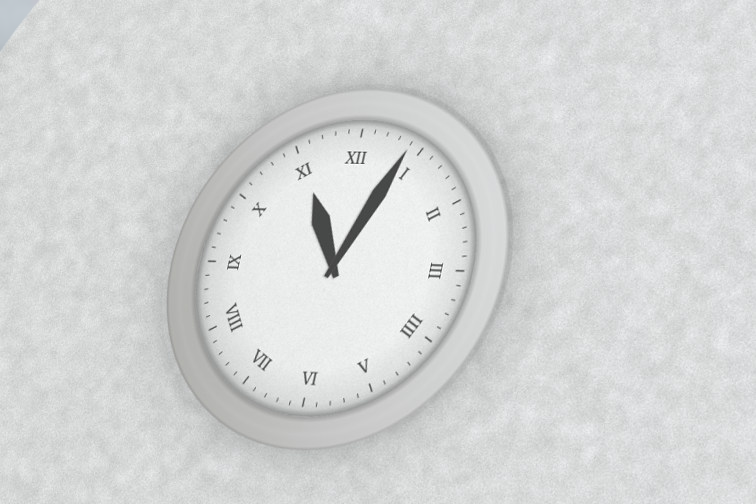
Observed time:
{"hour": 11, "minute": 4}
